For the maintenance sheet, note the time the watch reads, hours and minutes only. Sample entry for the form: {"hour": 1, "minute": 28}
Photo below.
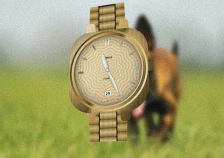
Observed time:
{"hour": 11, "minute": 26}
